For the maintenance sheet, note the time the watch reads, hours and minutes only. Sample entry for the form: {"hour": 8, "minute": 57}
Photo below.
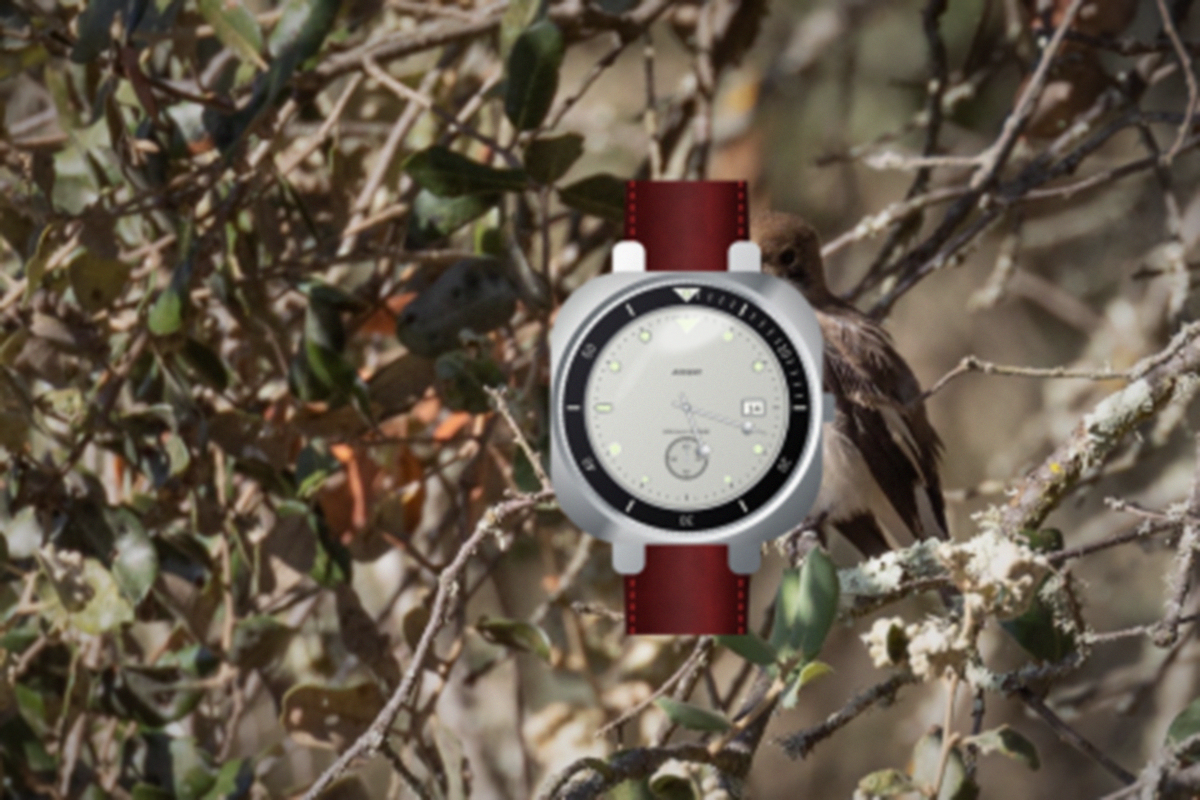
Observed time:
{"hour": 5, "minute": 18}
